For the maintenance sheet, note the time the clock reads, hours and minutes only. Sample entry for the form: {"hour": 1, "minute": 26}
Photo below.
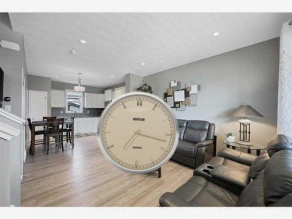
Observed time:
{"hour": 7, "minute": 17}
